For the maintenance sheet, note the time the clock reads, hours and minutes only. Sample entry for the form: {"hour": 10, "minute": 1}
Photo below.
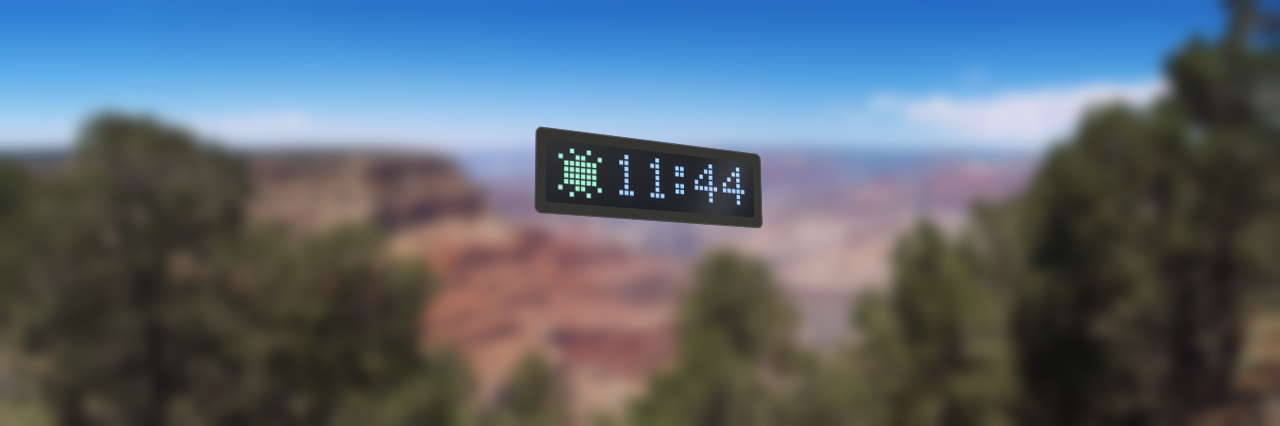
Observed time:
{"hour": 11, "minute": 44}
